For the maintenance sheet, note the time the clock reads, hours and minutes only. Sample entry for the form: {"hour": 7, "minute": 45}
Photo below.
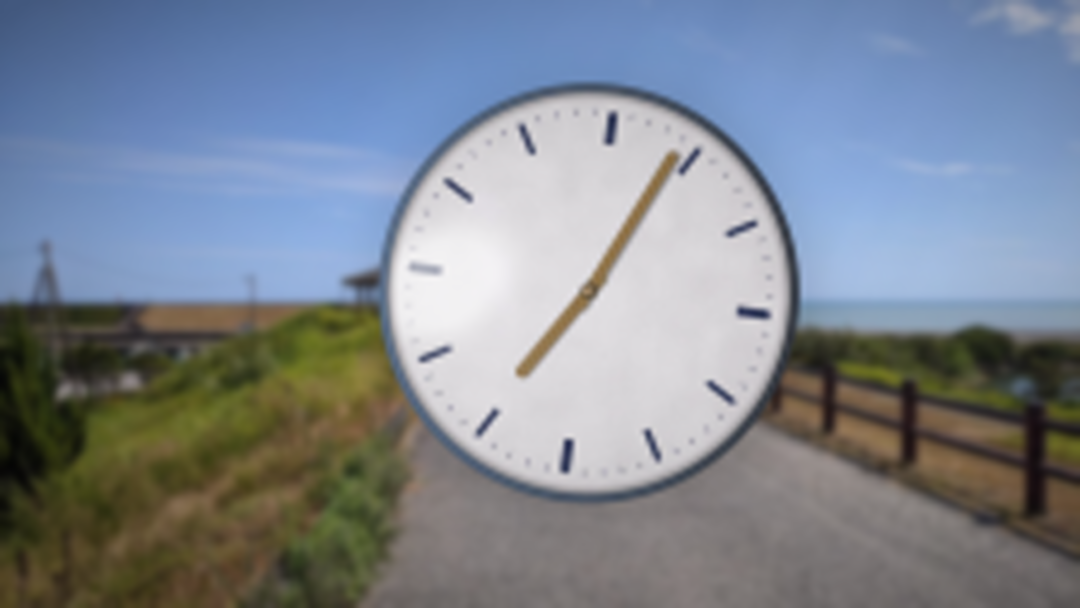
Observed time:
{"hour": 7, "minute": 4}
